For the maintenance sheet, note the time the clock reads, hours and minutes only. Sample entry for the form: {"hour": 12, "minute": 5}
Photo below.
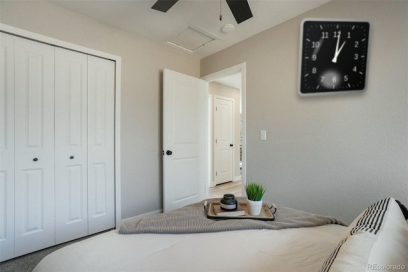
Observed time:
{"hour": 1, "minute": 1}
